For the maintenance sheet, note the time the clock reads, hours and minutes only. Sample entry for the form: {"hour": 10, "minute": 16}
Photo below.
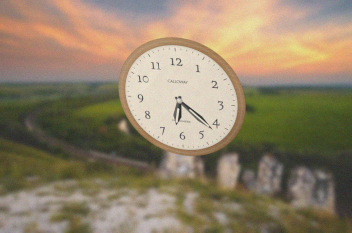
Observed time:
{"hour": 6, "minute": 22}
